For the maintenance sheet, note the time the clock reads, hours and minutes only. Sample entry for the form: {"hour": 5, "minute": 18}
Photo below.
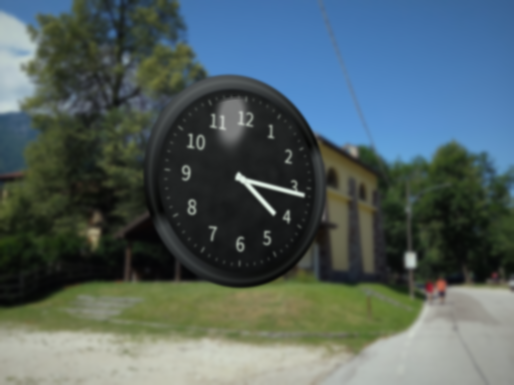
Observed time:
{"hour": 4, "minute": 16}
